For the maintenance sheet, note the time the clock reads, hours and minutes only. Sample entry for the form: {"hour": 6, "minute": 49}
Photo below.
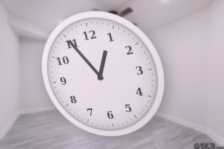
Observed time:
{"hour": 12, "minute": 55}
